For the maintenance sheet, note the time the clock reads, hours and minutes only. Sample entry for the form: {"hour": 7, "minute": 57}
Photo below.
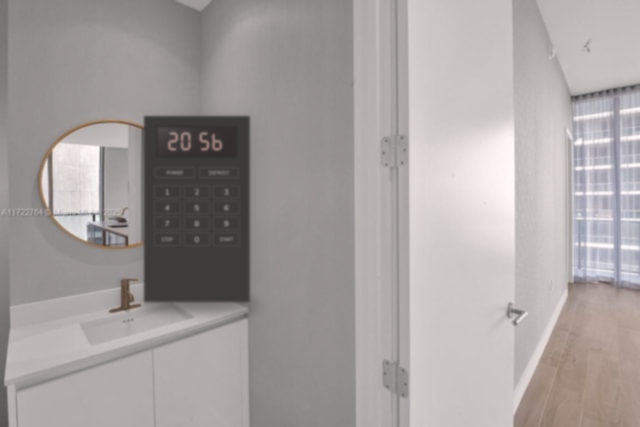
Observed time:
{"hour": 20, "minute": 56}
